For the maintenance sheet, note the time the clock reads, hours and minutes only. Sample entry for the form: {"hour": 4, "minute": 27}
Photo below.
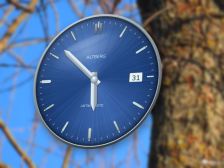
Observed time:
{"hour": 5, "minute": 52}
